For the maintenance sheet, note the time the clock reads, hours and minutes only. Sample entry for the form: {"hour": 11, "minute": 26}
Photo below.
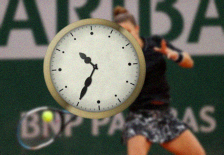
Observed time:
{"hour": 10, "minute": 35}
